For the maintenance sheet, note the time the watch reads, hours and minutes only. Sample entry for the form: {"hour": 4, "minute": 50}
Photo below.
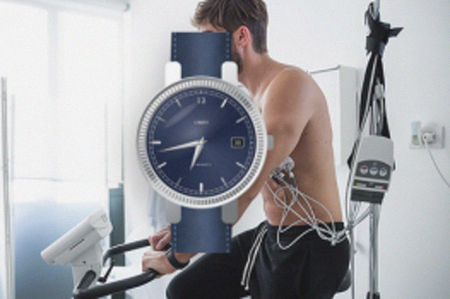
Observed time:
{"hour": 6, "minute": 43}
